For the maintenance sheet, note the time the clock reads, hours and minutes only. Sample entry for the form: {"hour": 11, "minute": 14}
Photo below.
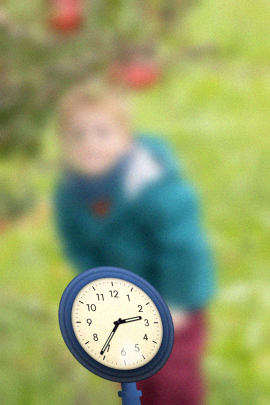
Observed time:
{"hour": 2, "minute": 36}
